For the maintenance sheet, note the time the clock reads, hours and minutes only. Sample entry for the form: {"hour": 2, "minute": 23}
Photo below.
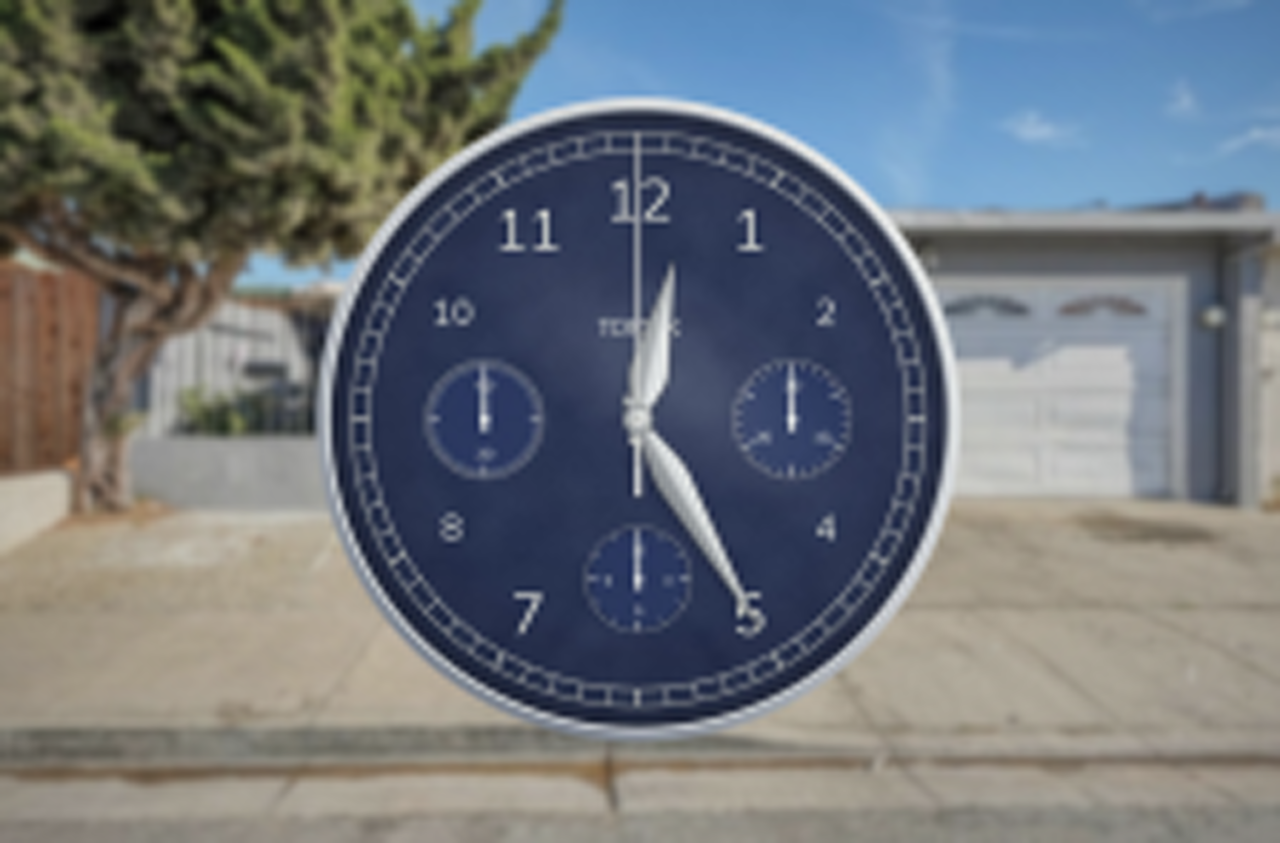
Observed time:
{"hour": 12, "minute": 25}
